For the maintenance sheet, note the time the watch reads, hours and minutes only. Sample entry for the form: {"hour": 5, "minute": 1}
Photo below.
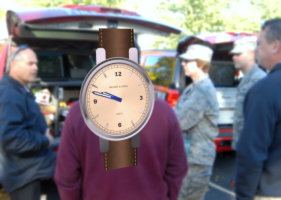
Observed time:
{"hour": 9, "minute": 48}
